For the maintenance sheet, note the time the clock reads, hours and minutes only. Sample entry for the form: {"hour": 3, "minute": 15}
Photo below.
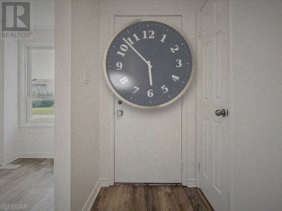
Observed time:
{"hour": 5, "minute": 53}
